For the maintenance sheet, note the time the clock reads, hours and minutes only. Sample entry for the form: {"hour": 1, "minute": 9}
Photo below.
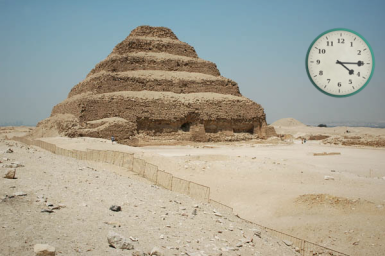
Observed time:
{"hour": 4, "minute": 15}
